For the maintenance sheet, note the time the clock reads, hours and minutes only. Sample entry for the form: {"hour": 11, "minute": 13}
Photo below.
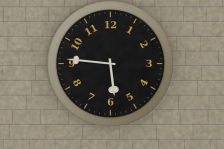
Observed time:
{"hour": 5, "minute": 46}
